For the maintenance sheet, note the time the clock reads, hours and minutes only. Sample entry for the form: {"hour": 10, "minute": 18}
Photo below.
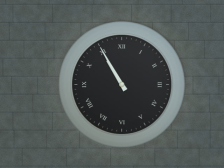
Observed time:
{"hour": 10, "minute": 55}
